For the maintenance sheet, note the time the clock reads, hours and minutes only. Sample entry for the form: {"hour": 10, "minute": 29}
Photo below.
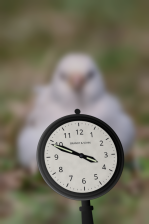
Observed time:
{"hour": 3, "minute": 49}
